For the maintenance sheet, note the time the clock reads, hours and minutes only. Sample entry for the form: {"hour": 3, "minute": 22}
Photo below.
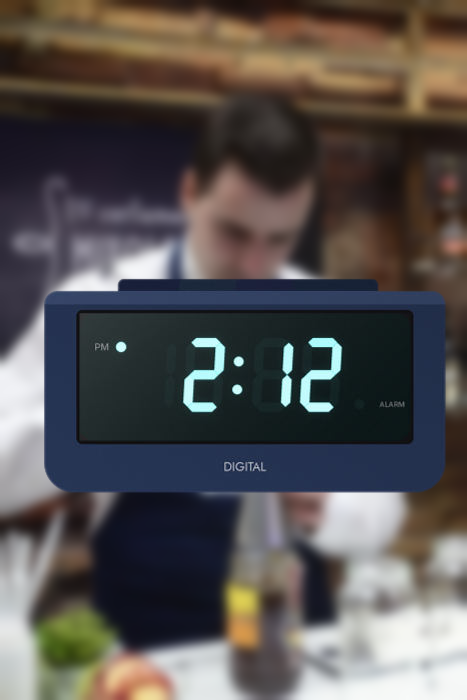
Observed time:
{"hour": 2, "minute": 12}
